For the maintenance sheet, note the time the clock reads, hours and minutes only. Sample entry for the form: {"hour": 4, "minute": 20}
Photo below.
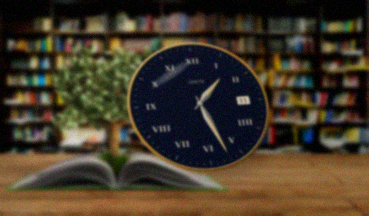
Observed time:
{"hour": 1, "minute": 27}
